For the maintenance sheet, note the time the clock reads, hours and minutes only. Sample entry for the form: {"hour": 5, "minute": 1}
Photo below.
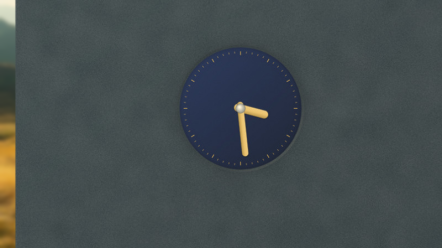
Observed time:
{"hour": 3, "minute": 29}
